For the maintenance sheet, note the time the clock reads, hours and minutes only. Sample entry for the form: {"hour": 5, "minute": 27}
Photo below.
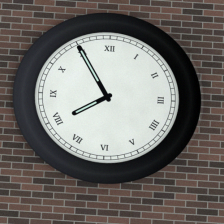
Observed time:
{"hour": 7, "minute": 55}
